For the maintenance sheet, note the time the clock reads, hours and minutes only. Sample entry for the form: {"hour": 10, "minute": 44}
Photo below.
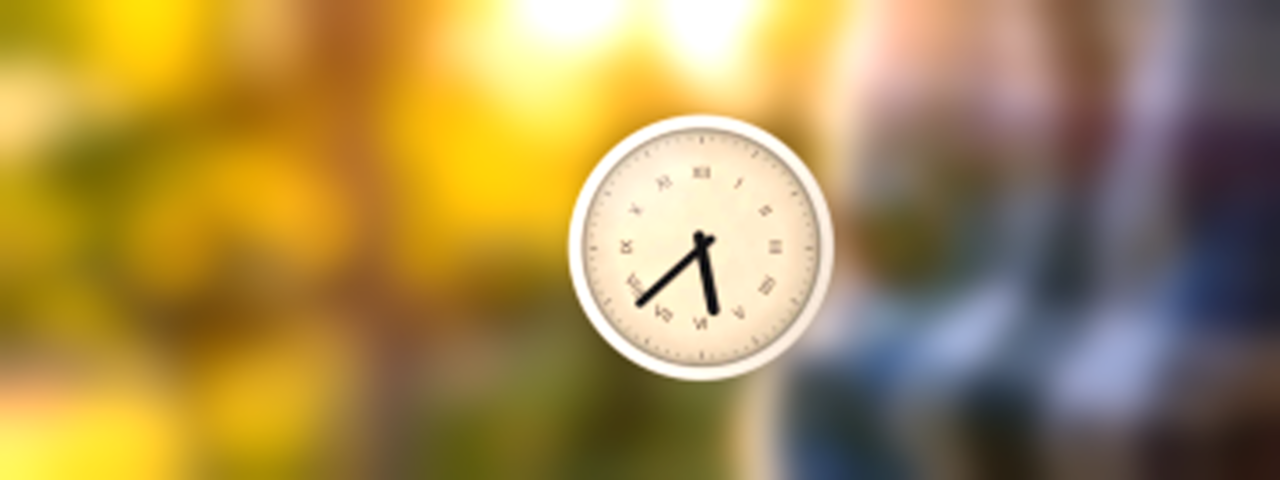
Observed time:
{"hour": 5, "minute": 38}
